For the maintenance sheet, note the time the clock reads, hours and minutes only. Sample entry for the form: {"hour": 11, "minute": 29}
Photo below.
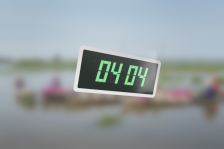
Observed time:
{"hour": 4, "minute": 4}
